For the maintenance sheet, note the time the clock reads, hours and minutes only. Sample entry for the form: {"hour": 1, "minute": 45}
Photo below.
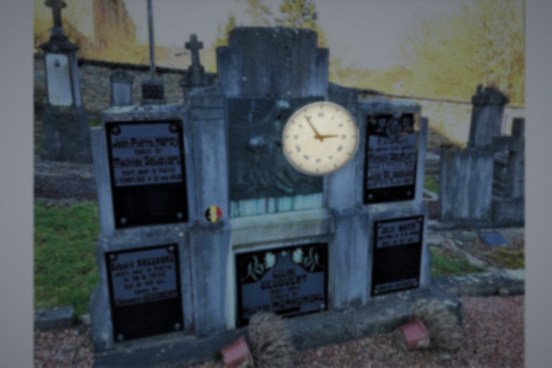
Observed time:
{"hour": 2, "minute": 54}
